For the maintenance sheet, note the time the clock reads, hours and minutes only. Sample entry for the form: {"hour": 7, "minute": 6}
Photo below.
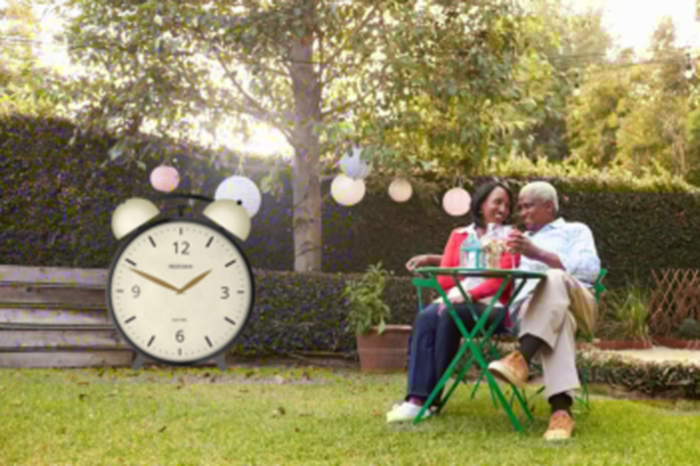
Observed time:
{"hour": 1, "minute": 49}
